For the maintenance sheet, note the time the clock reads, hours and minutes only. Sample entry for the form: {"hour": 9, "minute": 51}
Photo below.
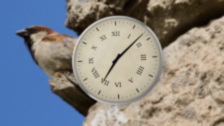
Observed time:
{"hour": 7, "minute": 8}
